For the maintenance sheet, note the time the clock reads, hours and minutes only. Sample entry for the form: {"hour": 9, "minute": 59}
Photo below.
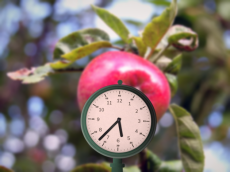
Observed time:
{"hour": 5, "minute": 37}
